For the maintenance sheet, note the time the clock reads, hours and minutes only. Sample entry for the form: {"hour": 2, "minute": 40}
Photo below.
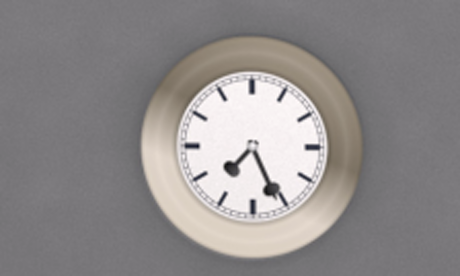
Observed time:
{"hour": 7, "minute": 26}
